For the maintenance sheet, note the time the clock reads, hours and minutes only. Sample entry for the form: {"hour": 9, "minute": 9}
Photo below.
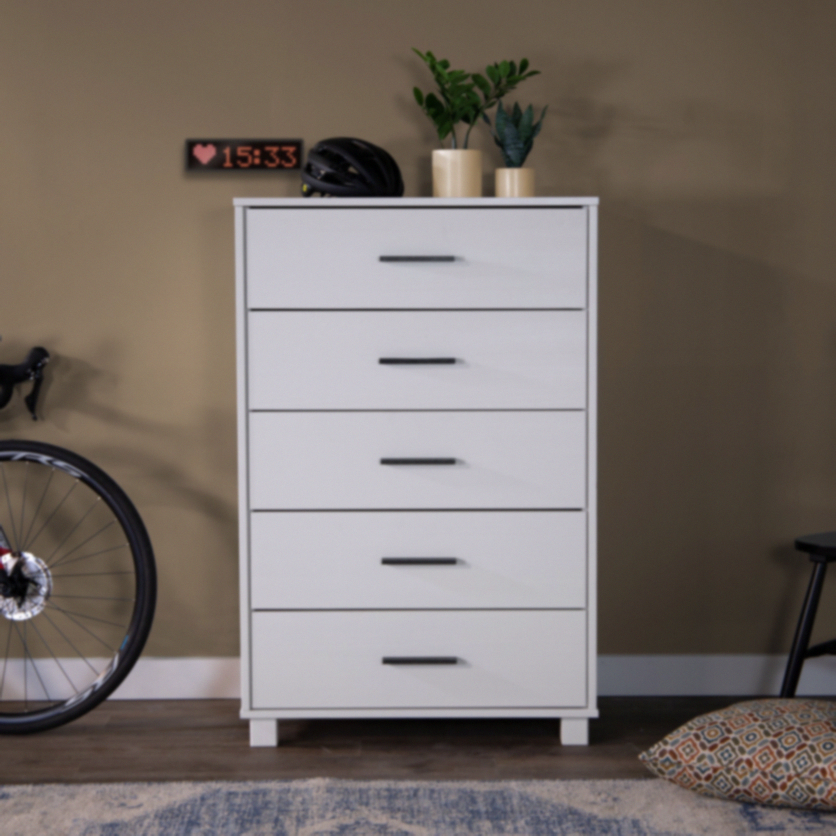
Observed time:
{"hour": 15, "minute": 33}
